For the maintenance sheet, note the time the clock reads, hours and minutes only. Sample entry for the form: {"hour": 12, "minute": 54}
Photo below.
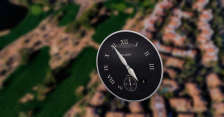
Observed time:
{"hour": 4, "minute": 55}
